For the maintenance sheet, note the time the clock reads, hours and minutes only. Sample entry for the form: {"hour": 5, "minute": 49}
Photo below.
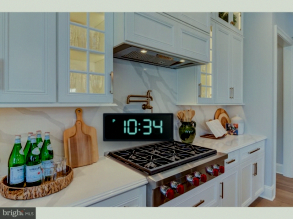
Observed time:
{"hour": 10, "minute": 34}
